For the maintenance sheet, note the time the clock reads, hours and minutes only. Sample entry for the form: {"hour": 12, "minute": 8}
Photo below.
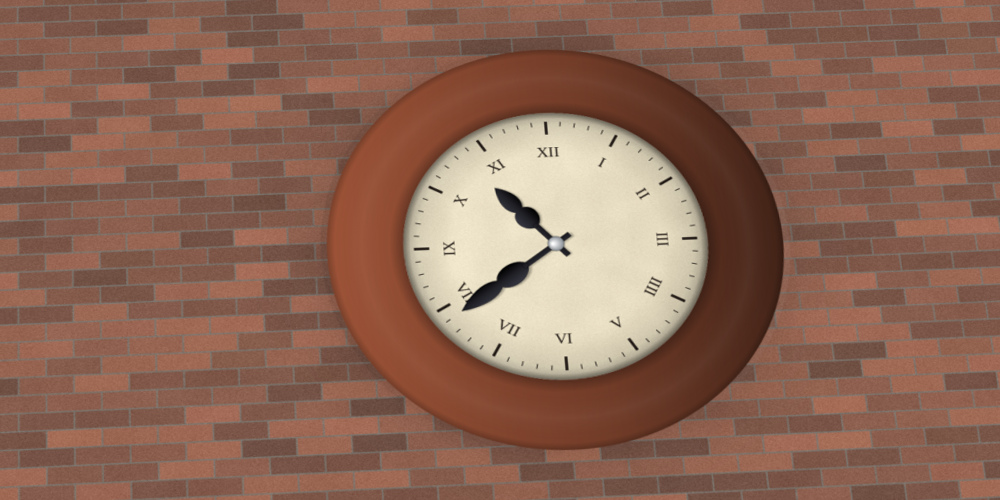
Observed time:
{"hour": 10, "minute": 39}
